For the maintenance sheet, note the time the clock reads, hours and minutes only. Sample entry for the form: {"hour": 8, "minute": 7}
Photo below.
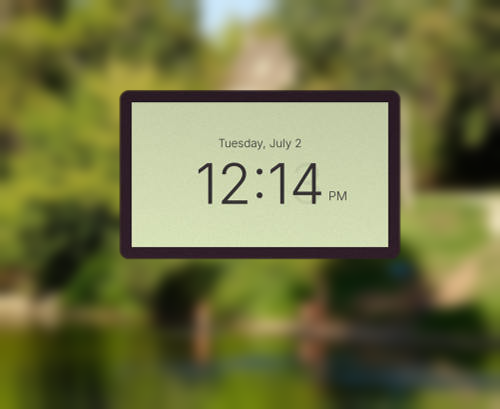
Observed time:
{"hour": 12, "minute": 14}
